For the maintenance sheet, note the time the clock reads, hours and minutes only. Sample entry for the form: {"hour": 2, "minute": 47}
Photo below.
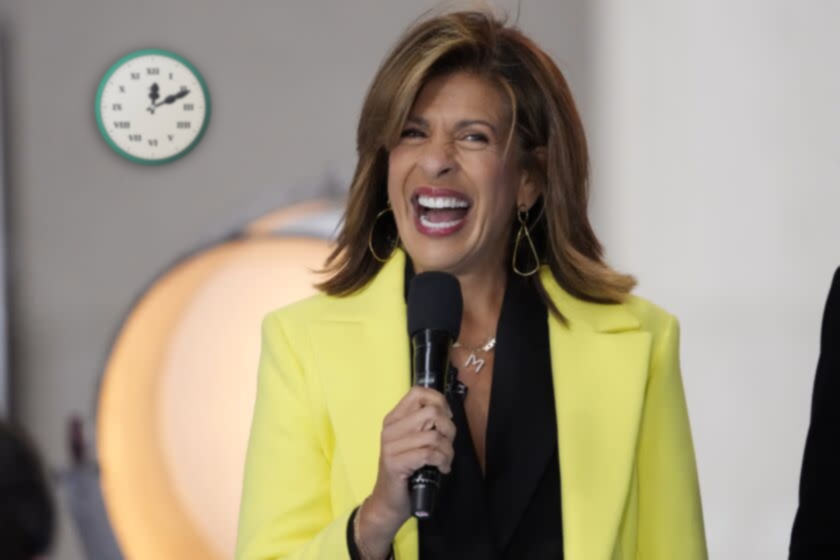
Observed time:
{"hour": 12, "minute": 11}
